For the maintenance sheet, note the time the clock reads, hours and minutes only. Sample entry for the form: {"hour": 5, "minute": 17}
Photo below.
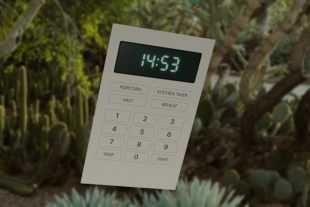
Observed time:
{"hour": 14, "minute": 53}
